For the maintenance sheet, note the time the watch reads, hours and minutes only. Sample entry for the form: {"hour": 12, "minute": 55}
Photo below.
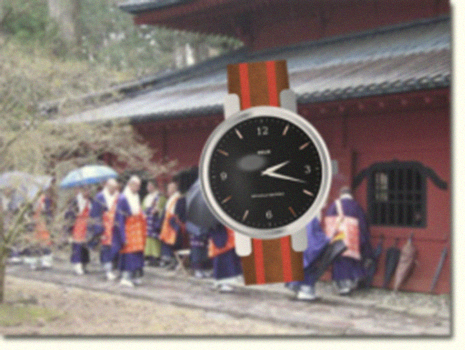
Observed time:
{"hour": 2, "minute": 18}
